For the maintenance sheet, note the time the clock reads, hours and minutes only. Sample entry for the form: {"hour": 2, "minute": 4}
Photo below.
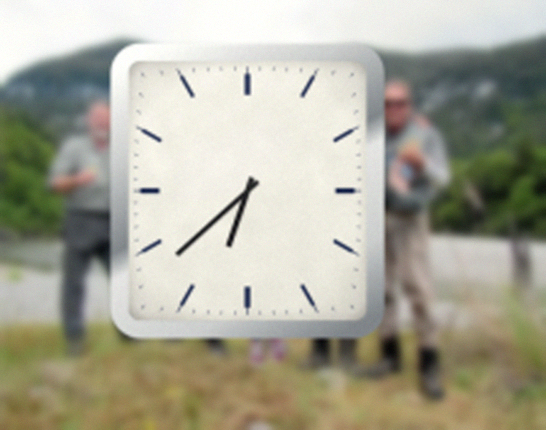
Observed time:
{"hour": 6, "minute": 38}
